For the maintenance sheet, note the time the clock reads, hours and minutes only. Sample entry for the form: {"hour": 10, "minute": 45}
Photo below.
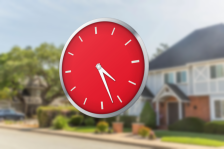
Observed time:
{"hour": 4, "minute": 27}
